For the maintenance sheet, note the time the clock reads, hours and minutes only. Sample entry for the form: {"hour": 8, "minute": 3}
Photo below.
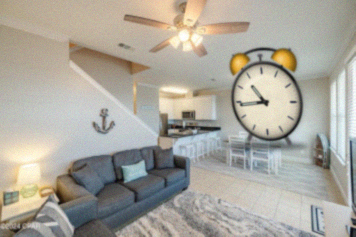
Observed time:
{"hour": 10, "minute": 44}
